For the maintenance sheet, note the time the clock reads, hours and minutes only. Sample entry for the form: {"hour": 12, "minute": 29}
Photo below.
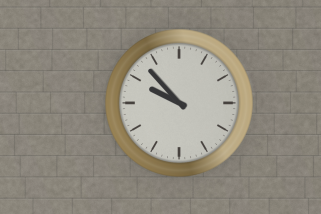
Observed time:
{"hour": 9, "minute": 53}
